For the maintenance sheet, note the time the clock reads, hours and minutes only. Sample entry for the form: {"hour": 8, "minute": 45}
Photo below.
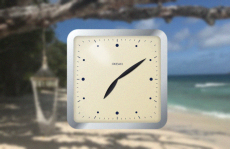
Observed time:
{"hour": 7, "minute": 9}
